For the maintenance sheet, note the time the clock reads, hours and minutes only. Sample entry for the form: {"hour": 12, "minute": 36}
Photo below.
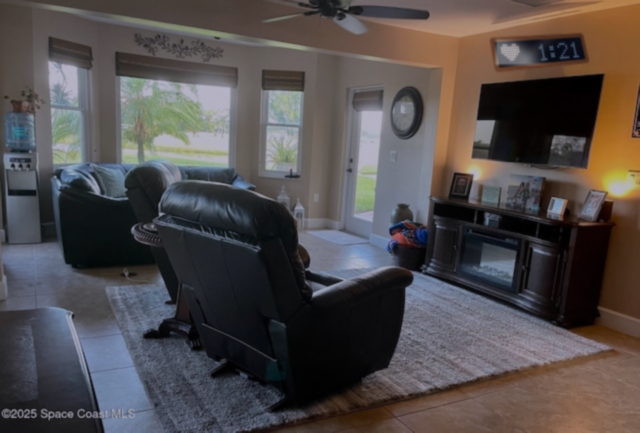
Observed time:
{"hour": 1, "minute": 21}
